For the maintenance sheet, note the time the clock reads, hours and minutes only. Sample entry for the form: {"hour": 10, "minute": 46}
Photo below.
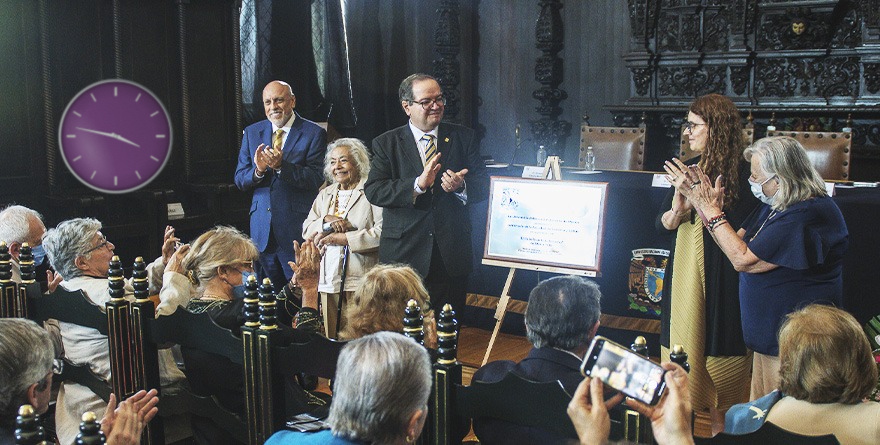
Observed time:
{"hour": 3, "minute": 47}
